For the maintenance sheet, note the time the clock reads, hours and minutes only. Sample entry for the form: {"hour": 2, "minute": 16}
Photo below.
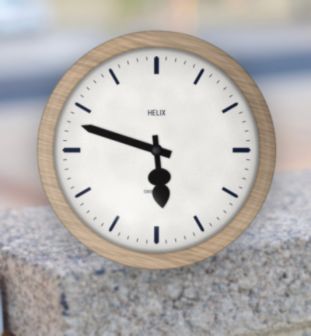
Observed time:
{"hour": 5, "minute": 48}
